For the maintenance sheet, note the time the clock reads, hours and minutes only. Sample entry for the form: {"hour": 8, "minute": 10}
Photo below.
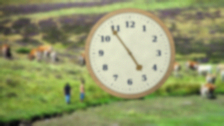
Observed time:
{"hour": 4, "minute": 54}
